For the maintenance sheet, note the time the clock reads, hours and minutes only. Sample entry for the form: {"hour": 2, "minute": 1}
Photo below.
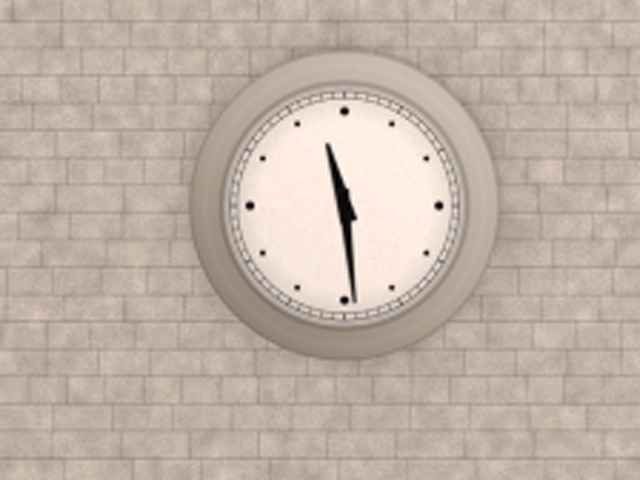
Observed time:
{"hour": 11, "minute": 29}
